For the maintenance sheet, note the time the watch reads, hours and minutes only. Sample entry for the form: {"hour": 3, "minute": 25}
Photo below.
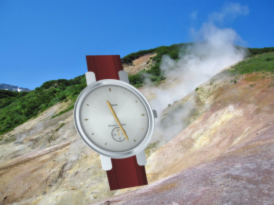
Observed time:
{"hour": 11, "minute": 27}
